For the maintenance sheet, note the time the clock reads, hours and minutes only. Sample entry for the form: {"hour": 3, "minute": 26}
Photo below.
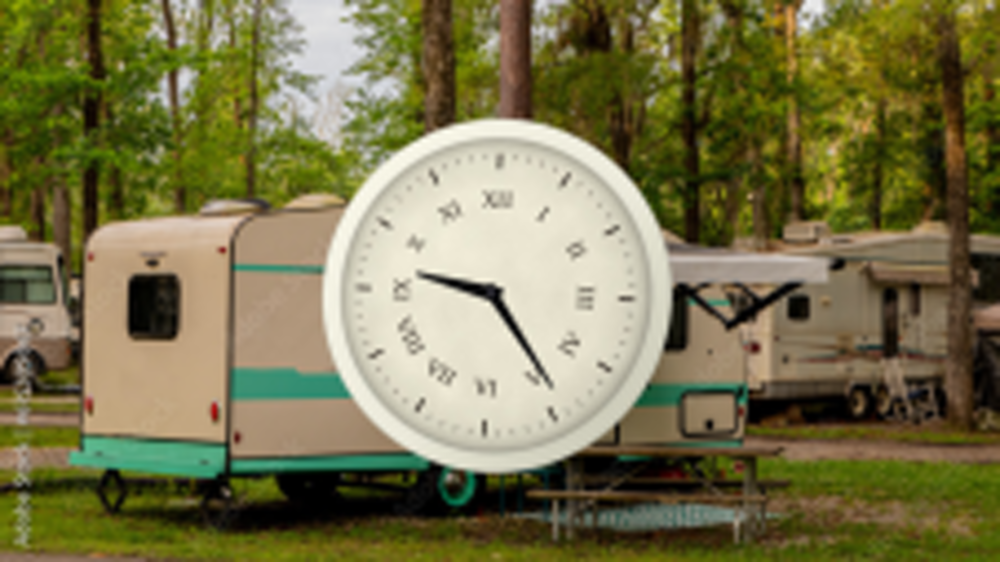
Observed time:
{"hour": 9, "minute": 24}
